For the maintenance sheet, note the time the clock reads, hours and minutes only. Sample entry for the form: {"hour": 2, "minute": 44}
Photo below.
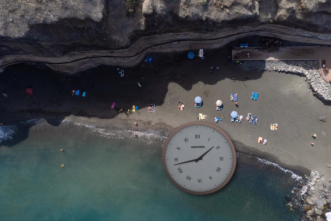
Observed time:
{"hour": 1, "minute": 43}
